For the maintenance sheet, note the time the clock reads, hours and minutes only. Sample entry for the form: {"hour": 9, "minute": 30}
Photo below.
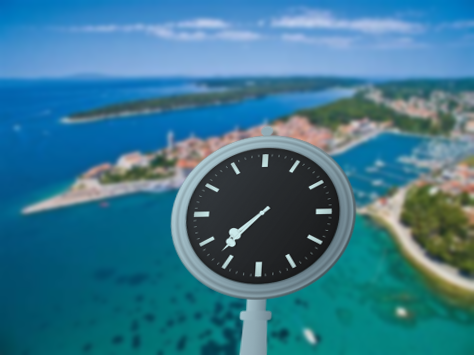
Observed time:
{"hour": 7, "minute": 37}
